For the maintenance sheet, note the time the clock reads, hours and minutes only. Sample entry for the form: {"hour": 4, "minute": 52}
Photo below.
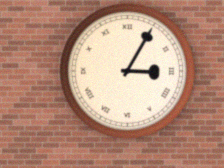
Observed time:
{"hour": 3, "minute": 5}
